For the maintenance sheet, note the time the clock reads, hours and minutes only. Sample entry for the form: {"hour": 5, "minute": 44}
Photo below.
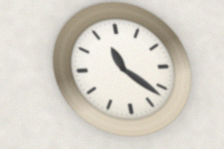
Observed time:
{"hour": 11, "minute": 22}
